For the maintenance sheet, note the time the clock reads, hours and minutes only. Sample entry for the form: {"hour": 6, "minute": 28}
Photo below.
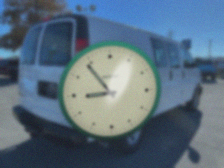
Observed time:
{"hour": 8, "minute": 54}
